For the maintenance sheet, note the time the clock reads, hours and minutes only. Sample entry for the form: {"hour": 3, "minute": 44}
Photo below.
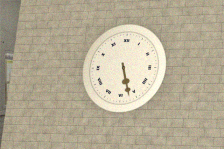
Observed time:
{"hour": 5, "minute": 27}
